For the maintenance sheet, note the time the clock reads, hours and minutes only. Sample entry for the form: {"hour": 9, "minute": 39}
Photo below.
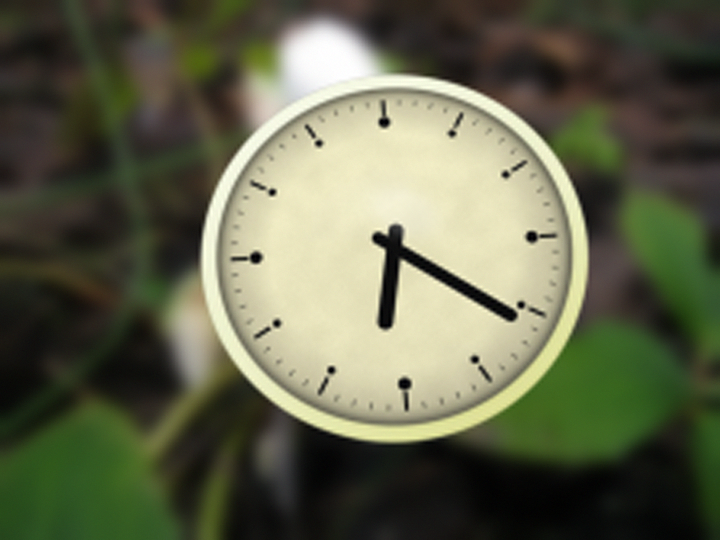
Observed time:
{"hour": 6, "minute": 21}
